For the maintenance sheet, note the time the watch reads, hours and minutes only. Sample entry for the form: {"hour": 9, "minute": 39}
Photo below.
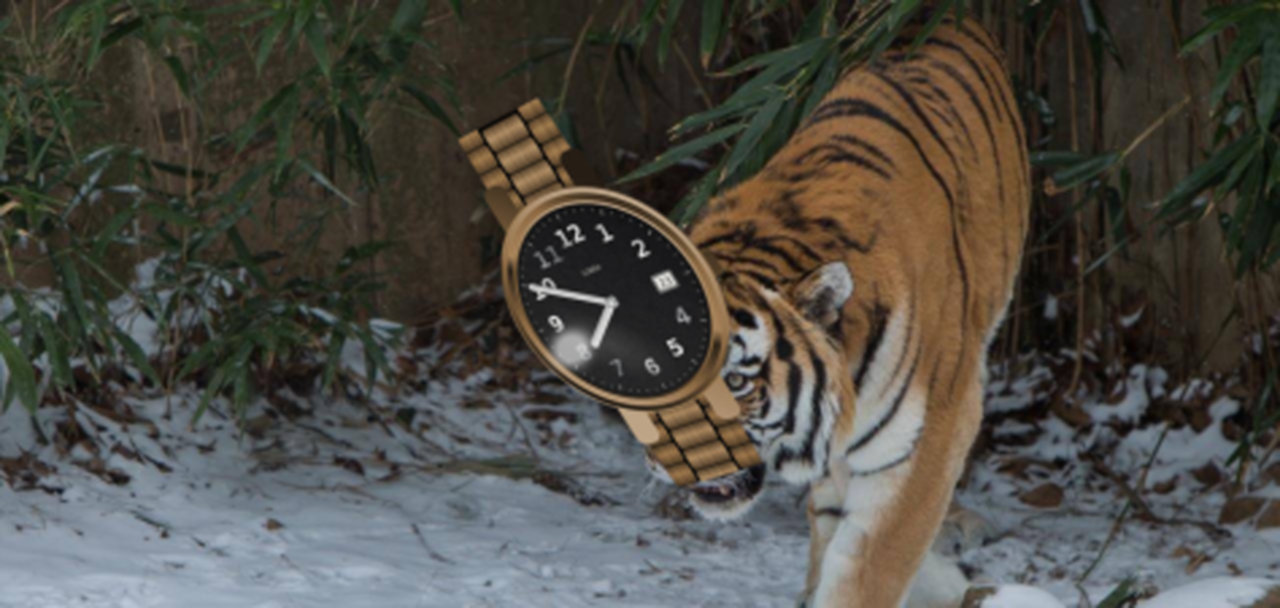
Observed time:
{"hour": 7, "minute": 50}
